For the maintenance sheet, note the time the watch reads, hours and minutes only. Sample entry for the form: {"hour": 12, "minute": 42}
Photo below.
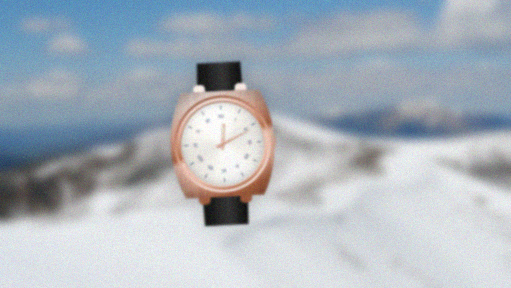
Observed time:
{"hour": 12, "minute": 11}
